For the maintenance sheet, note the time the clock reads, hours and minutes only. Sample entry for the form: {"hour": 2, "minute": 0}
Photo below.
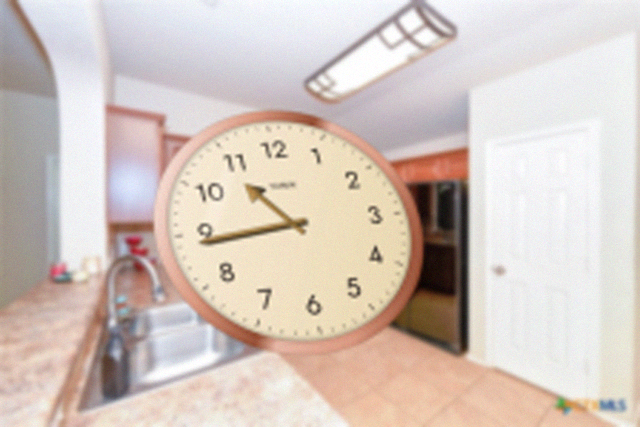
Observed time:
{"hour": 10, "minute": 44}
